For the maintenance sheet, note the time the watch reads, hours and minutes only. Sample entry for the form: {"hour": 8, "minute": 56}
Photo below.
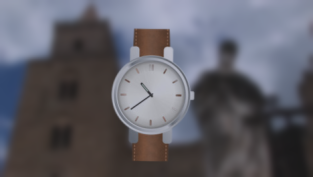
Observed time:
{"hour": 10, "minute": 39}
